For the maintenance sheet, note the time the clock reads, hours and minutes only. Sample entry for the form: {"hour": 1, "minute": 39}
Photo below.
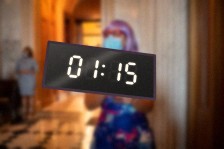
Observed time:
{"hour": 1, "minute": 15}
